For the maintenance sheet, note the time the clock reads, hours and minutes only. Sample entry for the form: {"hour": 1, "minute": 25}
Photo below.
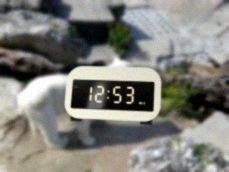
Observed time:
{"hour": 12, "minute": 53}
